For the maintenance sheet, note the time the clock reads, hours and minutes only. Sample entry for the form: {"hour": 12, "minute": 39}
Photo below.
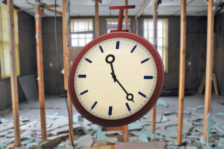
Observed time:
{"hour": 11, "minute": 23}
